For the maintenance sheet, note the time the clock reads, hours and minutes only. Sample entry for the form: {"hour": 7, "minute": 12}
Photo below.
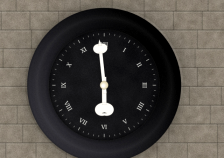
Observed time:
{"hour": 5, "minute": 59}
